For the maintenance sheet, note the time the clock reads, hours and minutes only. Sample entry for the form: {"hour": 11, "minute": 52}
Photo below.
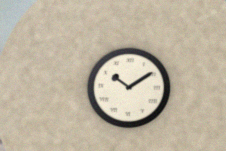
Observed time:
{"hour": 10, "minute": 9}
